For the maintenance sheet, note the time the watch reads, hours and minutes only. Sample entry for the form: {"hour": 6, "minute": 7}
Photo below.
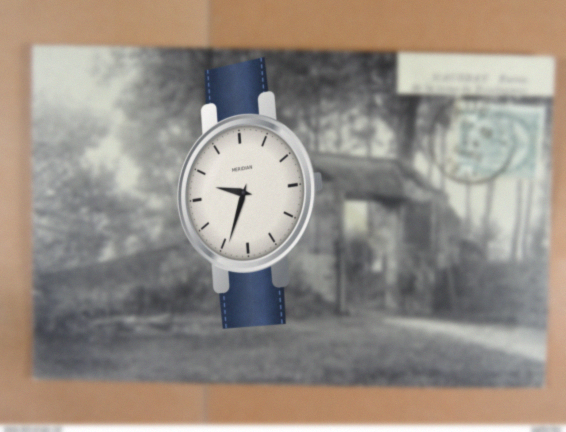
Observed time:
{"hour": 9, "minute": 34}
